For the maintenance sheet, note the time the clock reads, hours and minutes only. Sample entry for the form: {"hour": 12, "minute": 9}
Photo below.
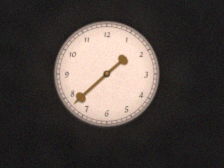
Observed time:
{"hour": 1, "minute": 38}
